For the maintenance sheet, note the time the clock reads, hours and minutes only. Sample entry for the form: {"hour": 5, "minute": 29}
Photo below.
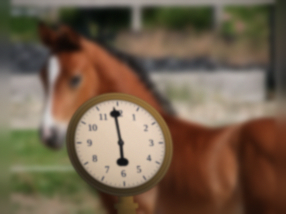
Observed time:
{"hour": 5, "minute": 59}
